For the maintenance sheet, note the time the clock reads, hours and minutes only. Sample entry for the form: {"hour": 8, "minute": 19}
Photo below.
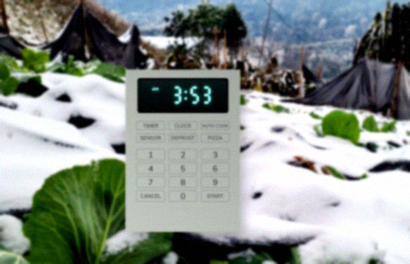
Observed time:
{"hour": 3, "minute": 53}
